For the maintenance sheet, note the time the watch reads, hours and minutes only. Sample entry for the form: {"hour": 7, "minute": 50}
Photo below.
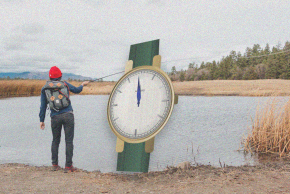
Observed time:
{"hour": 11, "minute": 59}
